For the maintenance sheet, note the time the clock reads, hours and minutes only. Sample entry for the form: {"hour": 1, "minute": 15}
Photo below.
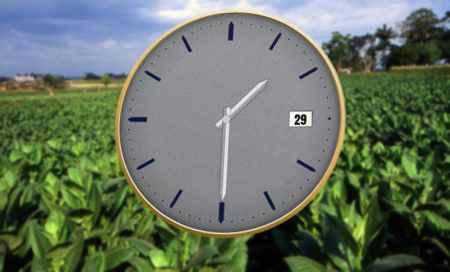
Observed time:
{"hour": 1, "minute": 30}
